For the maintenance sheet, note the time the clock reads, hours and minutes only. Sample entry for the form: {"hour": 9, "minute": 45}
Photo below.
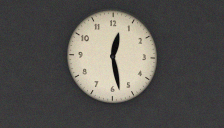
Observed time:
{"hour": 12, "minute": 28}
